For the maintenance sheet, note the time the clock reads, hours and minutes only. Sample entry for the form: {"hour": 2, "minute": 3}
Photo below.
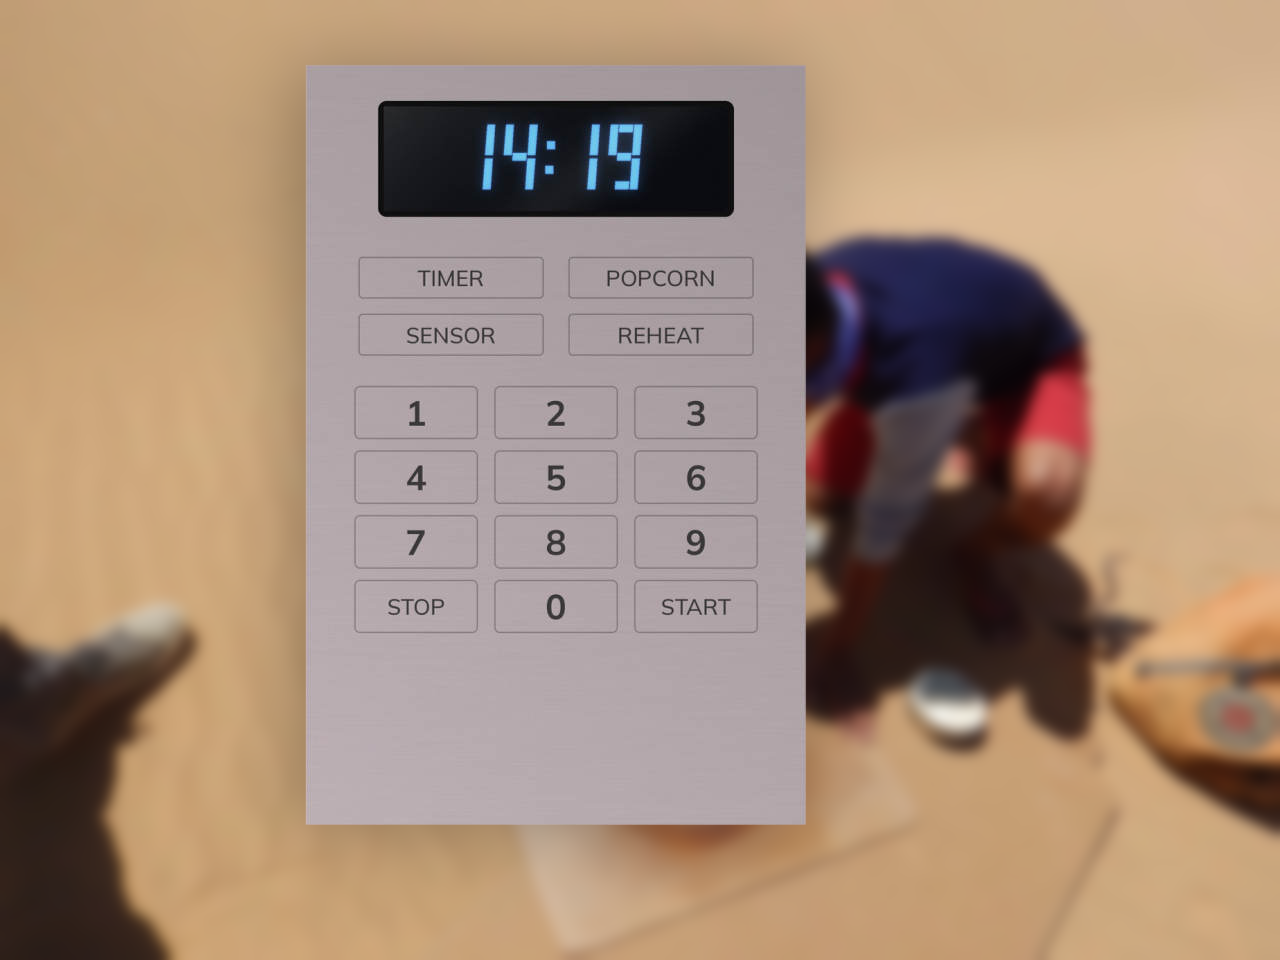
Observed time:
{"hour": 14, "minute": 19}
